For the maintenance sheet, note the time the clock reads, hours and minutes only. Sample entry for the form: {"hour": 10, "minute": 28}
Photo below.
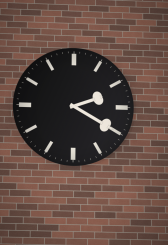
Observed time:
{"hour": 2, "minute": 20}
